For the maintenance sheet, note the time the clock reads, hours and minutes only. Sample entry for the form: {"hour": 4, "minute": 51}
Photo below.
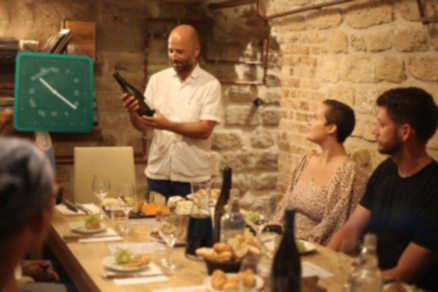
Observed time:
{"hour": 10, "minute": 21}
